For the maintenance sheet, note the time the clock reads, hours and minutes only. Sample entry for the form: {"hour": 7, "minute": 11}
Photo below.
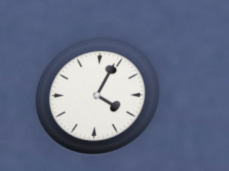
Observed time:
{"hour": 4, "minute": 4}
